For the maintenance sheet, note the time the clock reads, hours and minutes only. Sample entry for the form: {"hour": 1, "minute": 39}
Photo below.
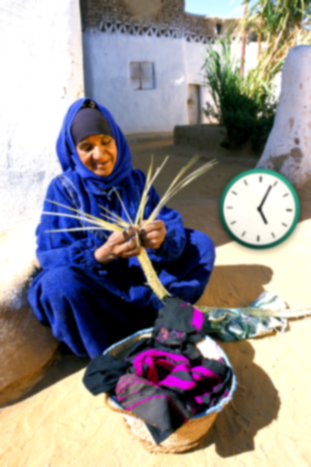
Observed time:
{"hour": 5, "minute": 4}
